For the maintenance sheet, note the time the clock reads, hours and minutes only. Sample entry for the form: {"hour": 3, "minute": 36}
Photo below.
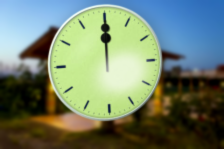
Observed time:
{"hour": 12, "minute": 0}
